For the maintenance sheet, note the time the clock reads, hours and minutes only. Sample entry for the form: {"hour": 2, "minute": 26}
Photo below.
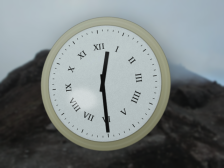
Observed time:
{"hour": 12, "minute": 30}
